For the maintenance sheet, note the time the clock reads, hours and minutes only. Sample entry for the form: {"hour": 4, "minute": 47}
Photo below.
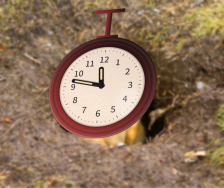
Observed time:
{"hour": 11, "minute": 47}
